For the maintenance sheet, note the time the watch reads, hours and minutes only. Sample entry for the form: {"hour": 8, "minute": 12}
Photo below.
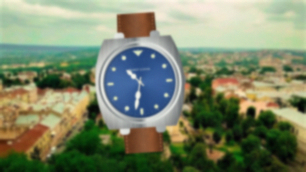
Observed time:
{"hour": 10, "minute": 32}
